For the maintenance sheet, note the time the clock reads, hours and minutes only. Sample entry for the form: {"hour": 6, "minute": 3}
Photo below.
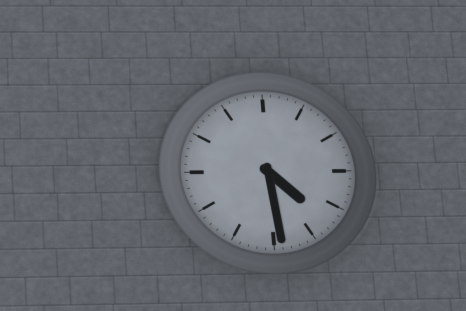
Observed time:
{"hour": 4, "minute": 29}
